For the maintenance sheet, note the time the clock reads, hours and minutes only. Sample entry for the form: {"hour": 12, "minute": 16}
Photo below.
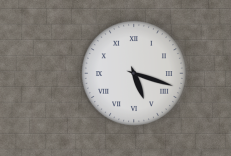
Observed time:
{"hour": 5, "minute": 18}
